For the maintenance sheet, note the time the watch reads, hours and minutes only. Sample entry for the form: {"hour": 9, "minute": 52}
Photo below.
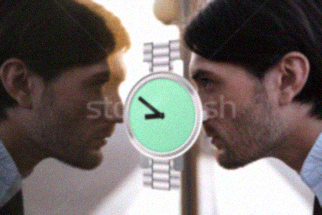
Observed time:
{"hour": 8, "minute": 51}
